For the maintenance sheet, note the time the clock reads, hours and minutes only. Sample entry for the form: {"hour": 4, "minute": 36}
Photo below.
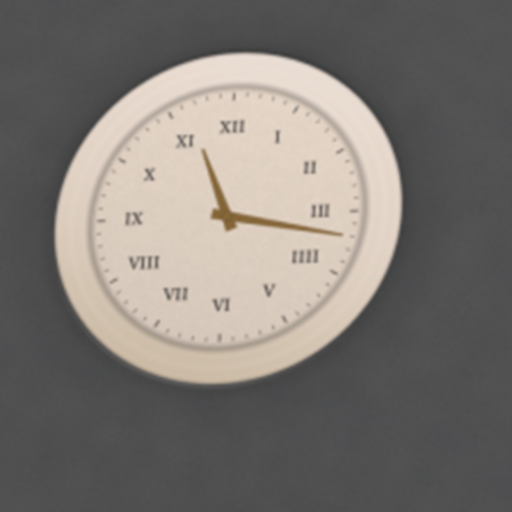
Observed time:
{"hour": 11, "minute": 17}
